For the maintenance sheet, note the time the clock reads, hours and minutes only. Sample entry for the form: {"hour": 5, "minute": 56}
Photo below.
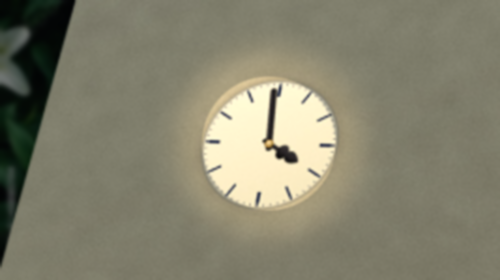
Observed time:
{"hour": 3, "minute": 59}
